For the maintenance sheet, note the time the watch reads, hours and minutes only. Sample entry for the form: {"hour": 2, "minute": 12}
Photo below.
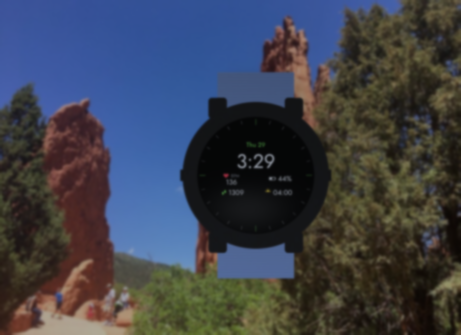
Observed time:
{"hour": 3, "minute": 29}
